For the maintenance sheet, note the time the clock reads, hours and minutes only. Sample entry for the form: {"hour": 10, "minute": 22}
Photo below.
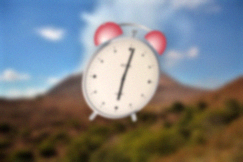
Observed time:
{"hour": 6, "minute": 1}
